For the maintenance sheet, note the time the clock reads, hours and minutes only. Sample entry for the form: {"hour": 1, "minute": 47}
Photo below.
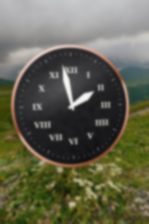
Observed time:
{"hour": 1, "minute": 58}
